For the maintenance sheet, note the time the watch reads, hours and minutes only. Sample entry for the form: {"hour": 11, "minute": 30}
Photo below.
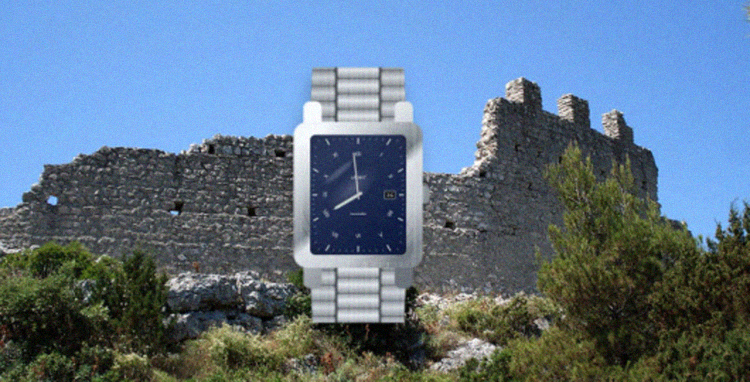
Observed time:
{"hour": 7, "minute": 59}
